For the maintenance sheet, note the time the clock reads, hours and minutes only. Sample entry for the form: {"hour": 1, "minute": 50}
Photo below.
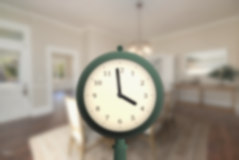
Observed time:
{"hour": 3, "minute": 59}
